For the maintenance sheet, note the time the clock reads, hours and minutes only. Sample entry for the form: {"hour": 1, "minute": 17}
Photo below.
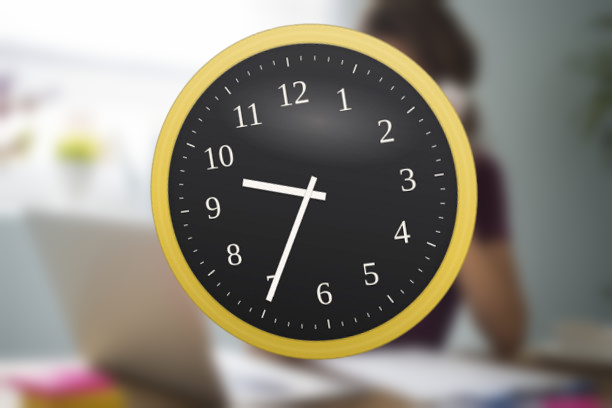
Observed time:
{"hour": 9, "minute": 35}
